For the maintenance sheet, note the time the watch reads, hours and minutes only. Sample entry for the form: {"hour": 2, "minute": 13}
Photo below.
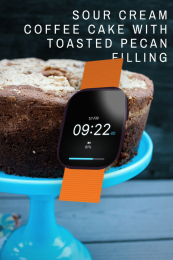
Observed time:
{"hour": 9, "minute": 22}
